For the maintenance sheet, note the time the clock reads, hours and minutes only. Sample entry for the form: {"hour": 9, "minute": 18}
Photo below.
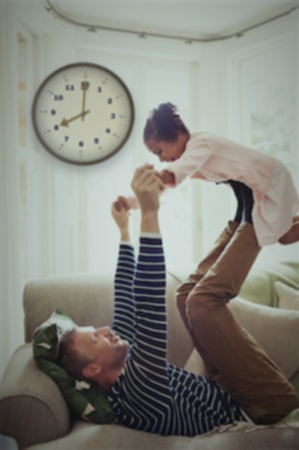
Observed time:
{"hour": 8, "minute": 0}
